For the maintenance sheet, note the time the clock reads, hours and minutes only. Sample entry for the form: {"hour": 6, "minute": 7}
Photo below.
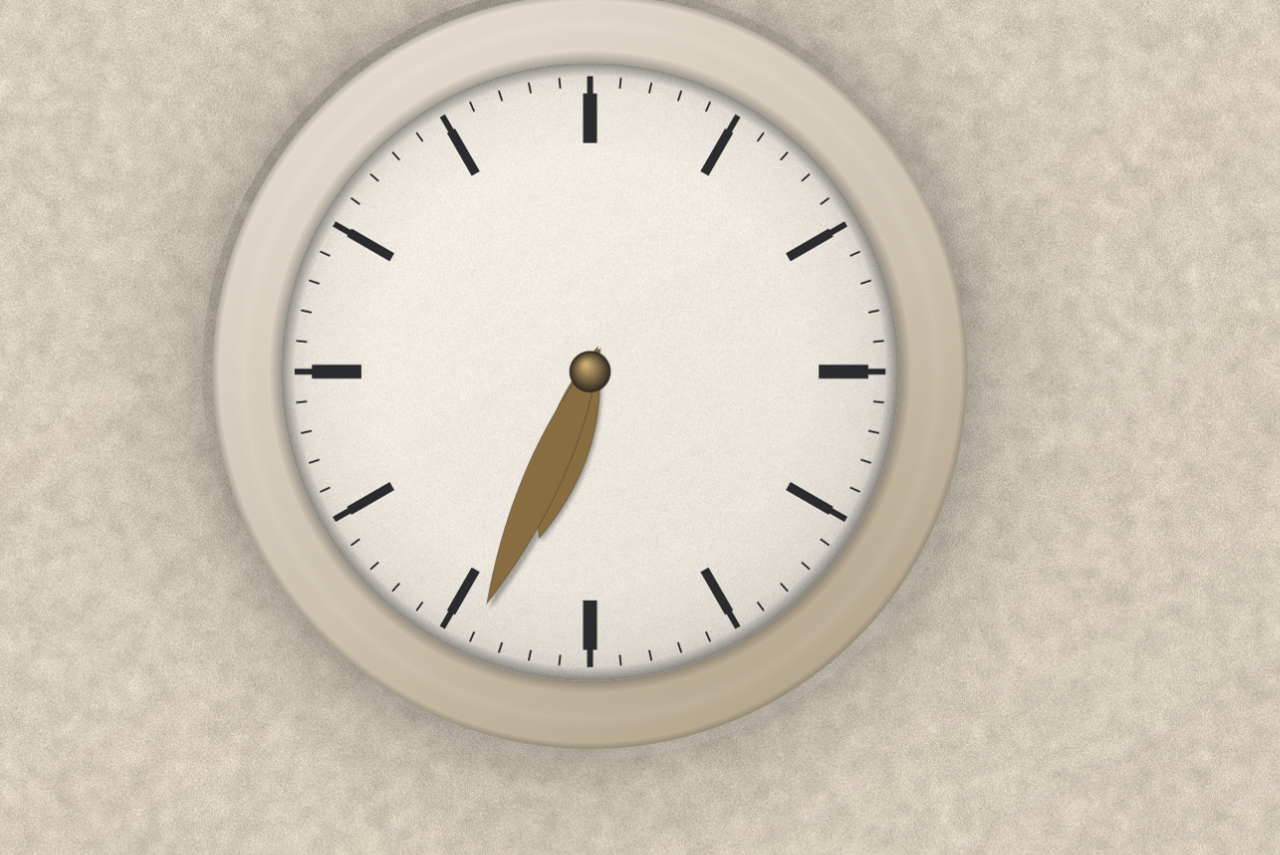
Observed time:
{"hour": 6, "minute": 34}
